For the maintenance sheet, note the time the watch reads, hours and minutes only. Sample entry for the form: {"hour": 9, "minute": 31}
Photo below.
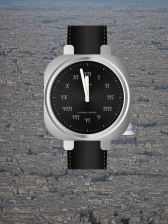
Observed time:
{"hour": 11, "minute": 58}
